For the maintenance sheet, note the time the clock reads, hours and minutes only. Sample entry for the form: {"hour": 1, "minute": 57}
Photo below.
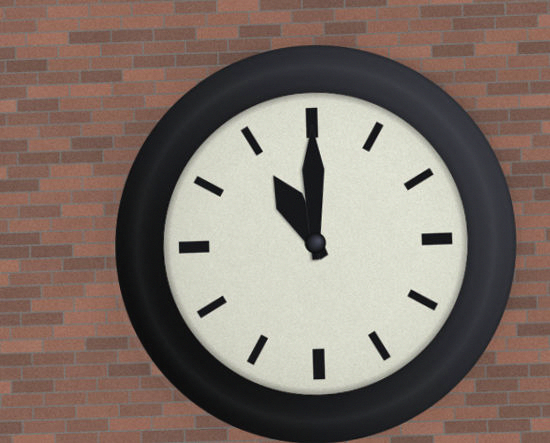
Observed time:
{"hour": 11, "minute": 0}
